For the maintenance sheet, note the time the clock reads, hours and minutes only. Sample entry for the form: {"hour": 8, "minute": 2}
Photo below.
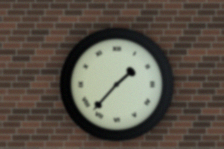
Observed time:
{"hour": 1, "minute": 37}
